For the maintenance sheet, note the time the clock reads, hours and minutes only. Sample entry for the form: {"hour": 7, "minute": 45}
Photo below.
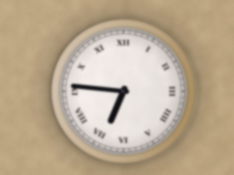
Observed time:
{"hour": 6, "minute": 46}
